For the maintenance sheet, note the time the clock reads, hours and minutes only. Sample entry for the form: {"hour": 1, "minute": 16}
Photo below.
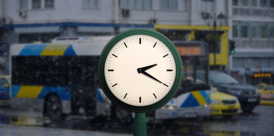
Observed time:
{"hour": 2, "minute": 20}
